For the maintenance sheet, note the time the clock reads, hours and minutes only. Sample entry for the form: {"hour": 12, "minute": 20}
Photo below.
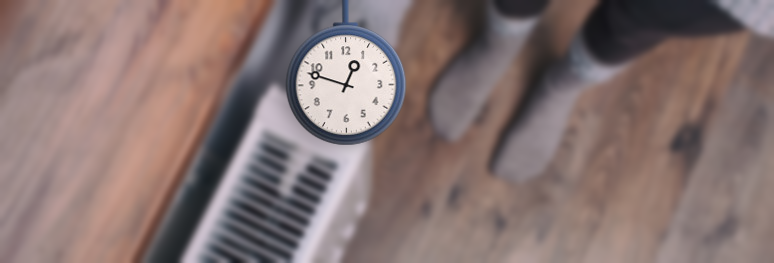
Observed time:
{"hour": 12, "minute": 48}
